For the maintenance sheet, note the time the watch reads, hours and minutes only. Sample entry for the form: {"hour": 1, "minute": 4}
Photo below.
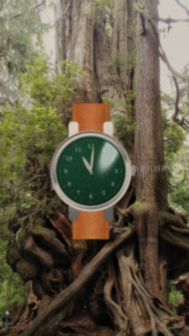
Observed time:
{"hour": 11, "minute": 1}
